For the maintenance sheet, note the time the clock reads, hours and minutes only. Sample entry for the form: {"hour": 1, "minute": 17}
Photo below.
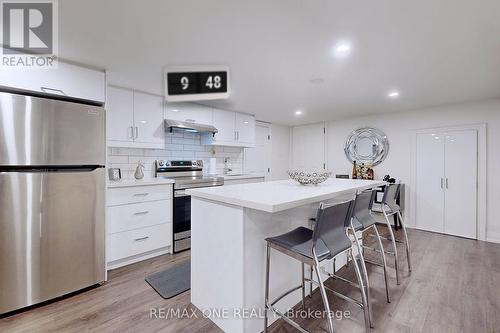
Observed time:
{"hour": 9, "minute": 48}
